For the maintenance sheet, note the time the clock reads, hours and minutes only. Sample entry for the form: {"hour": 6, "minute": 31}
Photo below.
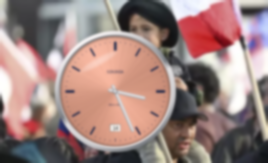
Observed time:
{"hour": 3, "minute": 26}
